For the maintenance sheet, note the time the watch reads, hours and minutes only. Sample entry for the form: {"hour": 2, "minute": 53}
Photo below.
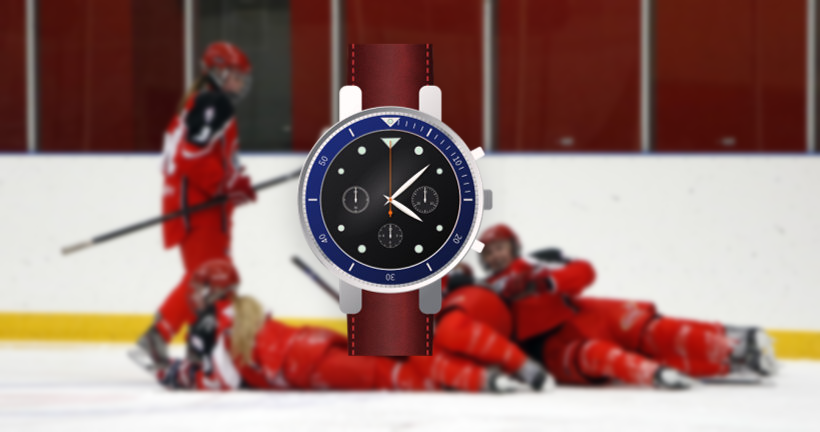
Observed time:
{"hour": 4, "minute": 8}
